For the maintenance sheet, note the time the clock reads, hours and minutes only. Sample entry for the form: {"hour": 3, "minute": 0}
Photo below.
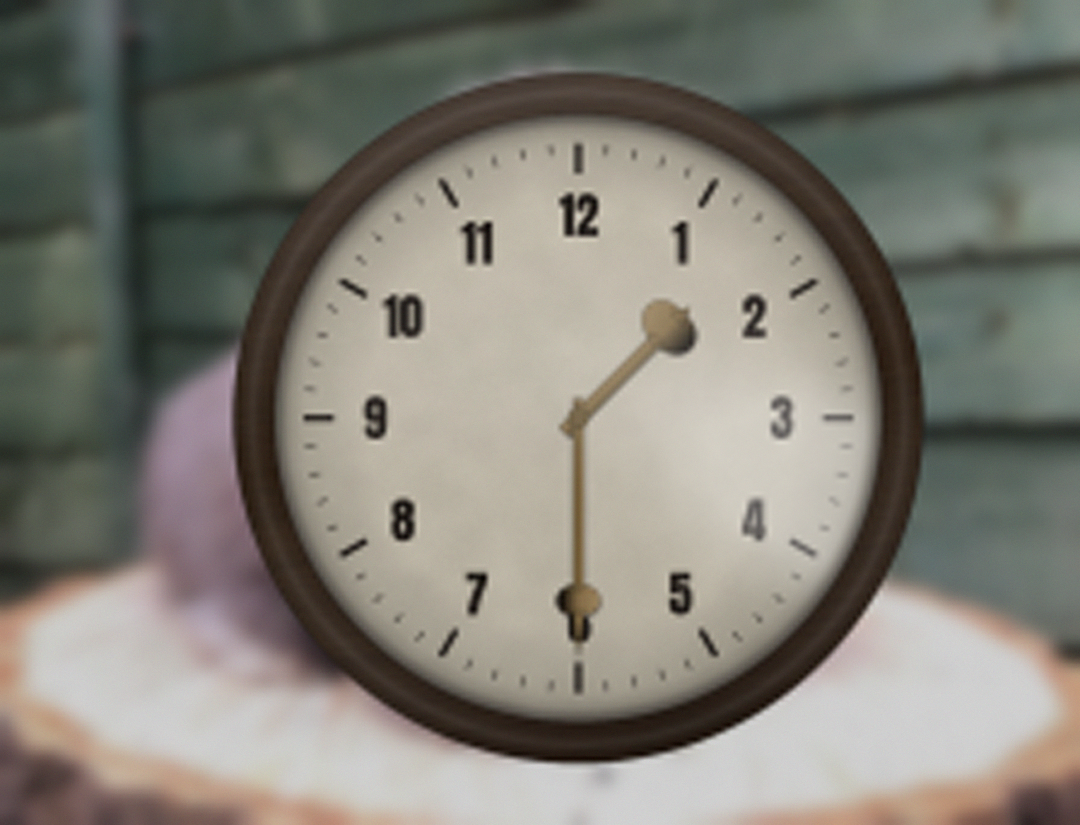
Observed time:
{"hour": 1, "minute": 30}
